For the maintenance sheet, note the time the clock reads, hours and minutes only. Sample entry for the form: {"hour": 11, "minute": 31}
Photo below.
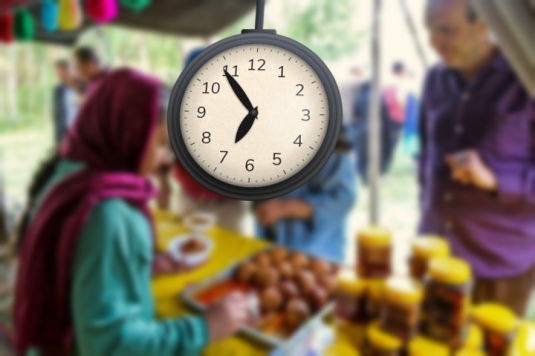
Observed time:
{"hour": 6, "minute": 54}
